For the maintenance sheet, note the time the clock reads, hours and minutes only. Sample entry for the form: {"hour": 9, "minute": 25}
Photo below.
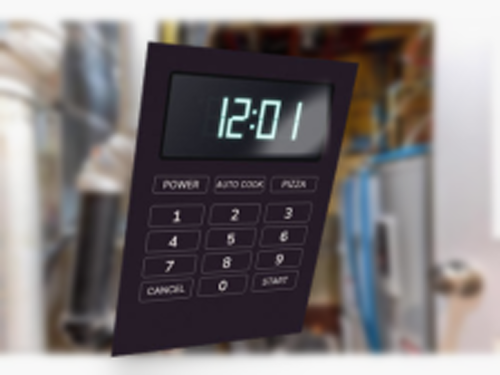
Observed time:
{"hour": 12, "minute": 1}
